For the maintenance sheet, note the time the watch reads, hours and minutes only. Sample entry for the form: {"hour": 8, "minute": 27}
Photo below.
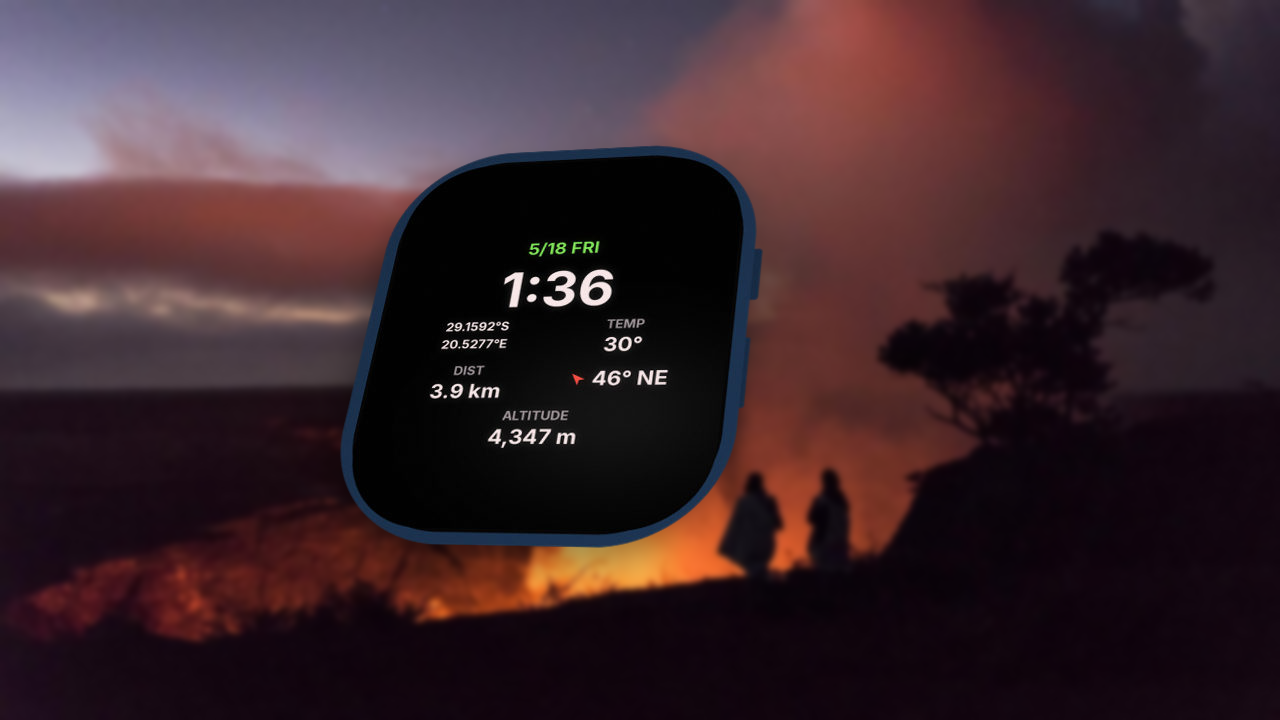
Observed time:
{"hour": 1, "minute": 36}
